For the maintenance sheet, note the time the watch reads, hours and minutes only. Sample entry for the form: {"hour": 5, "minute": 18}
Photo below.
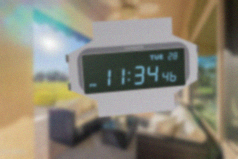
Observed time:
{"hour": 11, "minute": 34}
